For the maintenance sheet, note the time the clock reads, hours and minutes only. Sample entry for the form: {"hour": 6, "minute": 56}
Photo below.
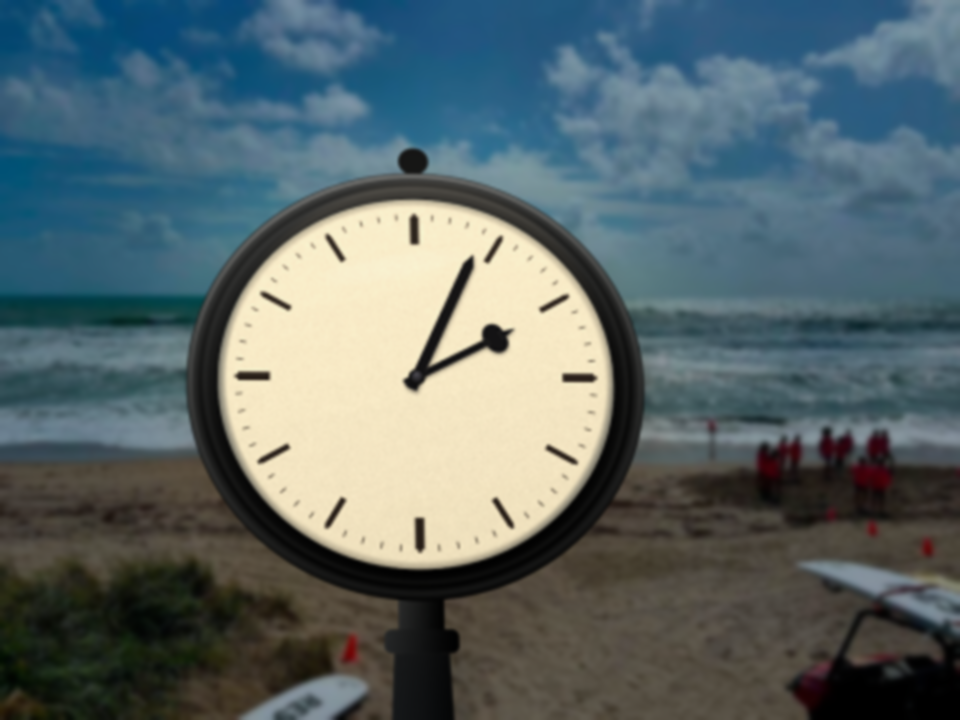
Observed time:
{"hour": 2, "minute": 4}
